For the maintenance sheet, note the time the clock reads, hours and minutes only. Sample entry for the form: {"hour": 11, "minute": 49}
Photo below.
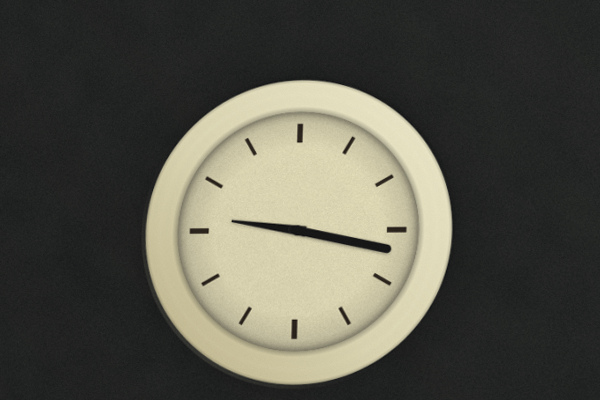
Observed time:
{"hour": 9, "minute": 17}
